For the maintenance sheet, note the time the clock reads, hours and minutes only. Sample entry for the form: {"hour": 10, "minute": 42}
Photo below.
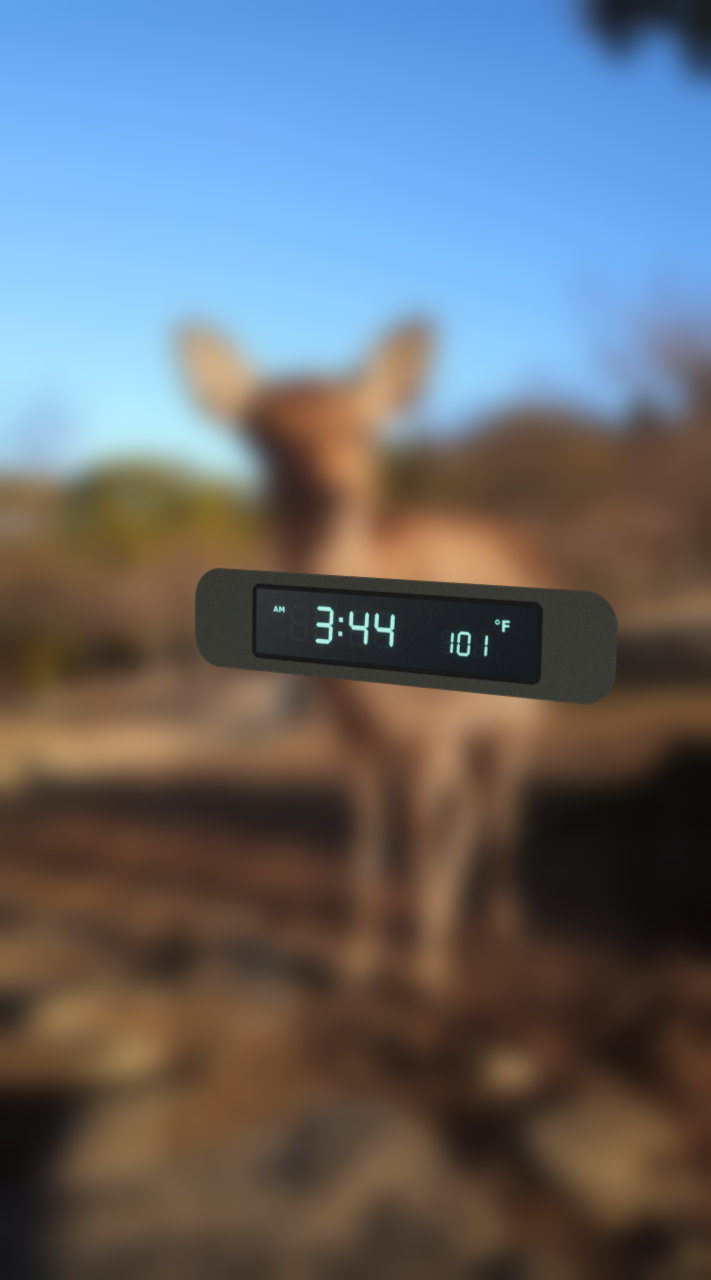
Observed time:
{"hour": 3, "minute": 44}
